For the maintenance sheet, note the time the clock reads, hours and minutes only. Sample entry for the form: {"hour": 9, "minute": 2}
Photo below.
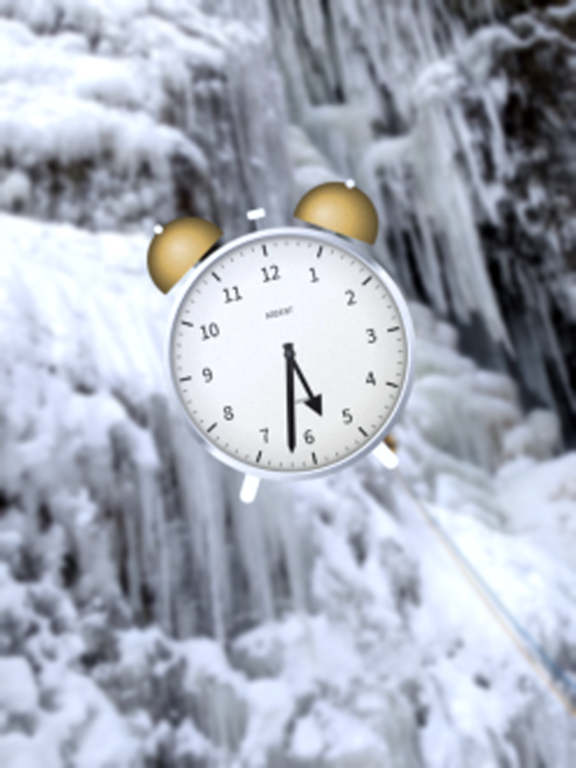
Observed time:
{"hour": 5, "minute": 32}
